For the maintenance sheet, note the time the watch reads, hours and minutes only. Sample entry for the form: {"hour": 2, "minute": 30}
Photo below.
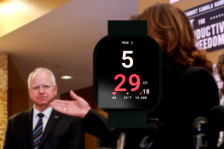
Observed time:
{"hour": 5, "minute": 29}
